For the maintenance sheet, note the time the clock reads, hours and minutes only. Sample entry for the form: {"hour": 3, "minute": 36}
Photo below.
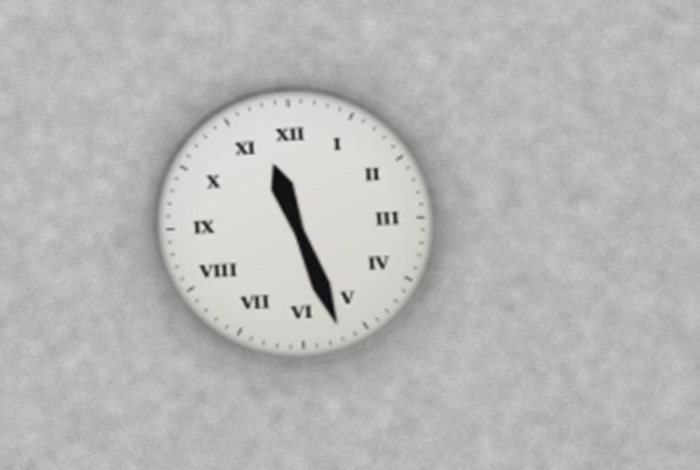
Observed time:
{"hour": 11, "minute": 27}
